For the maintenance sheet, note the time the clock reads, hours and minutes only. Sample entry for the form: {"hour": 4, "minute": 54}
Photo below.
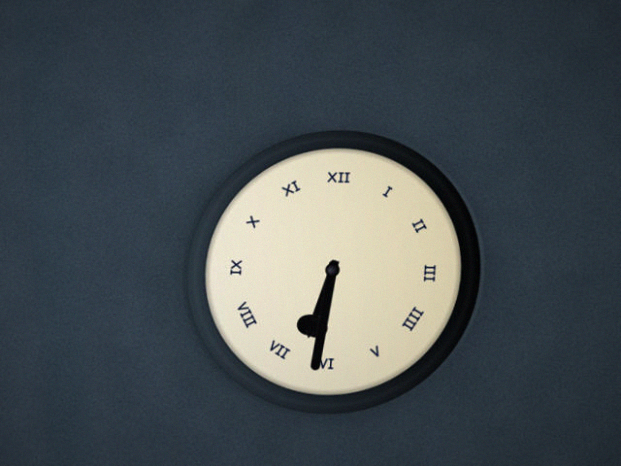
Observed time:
{"hour": 6, "minute": 31}
